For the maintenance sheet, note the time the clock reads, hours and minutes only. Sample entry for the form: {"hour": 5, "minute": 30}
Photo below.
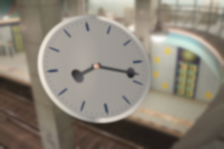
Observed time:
{"hour": 8, "minute": 18}
